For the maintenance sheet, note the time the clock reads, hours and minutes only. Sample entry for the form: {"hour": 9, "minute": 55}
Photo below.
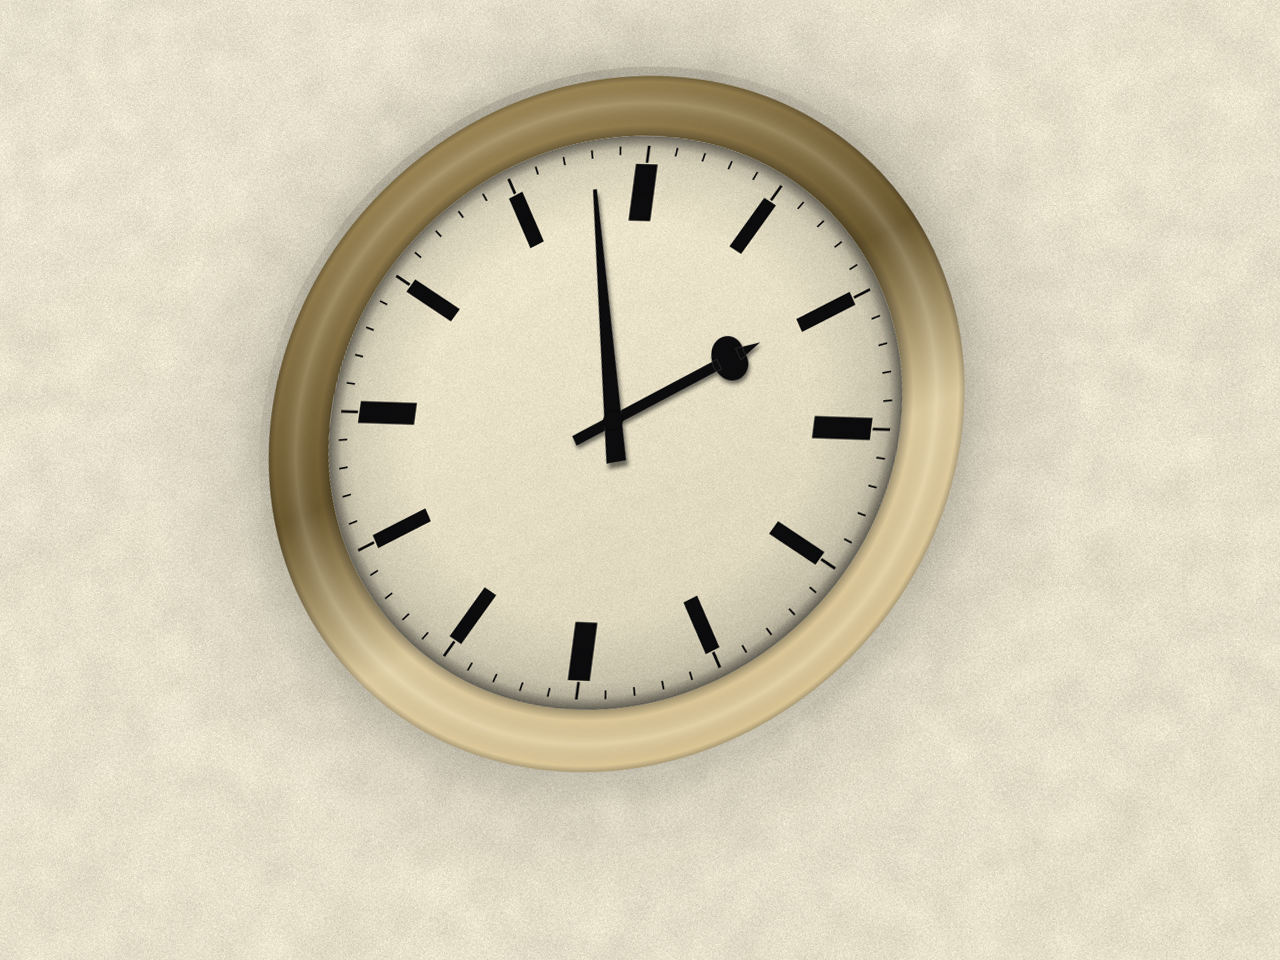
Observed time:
{"hour": 1, "minute": 58}
